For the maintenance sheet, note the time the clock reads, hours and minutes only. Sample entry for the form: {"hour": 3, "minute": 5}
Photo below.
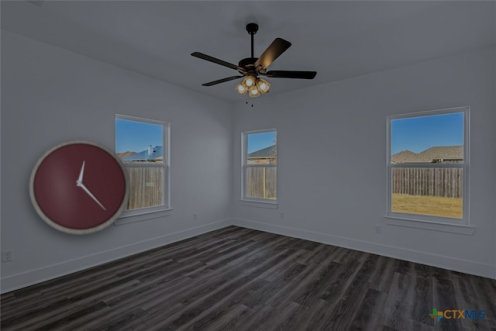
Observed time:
{"hour": 12, "minute": 23}
